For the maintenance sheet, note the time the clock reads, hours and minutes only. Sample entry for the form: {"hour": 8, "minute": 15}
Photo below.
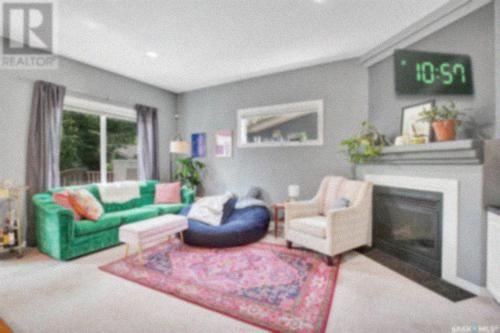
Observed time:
{"hour": 10, "minute": 57}
